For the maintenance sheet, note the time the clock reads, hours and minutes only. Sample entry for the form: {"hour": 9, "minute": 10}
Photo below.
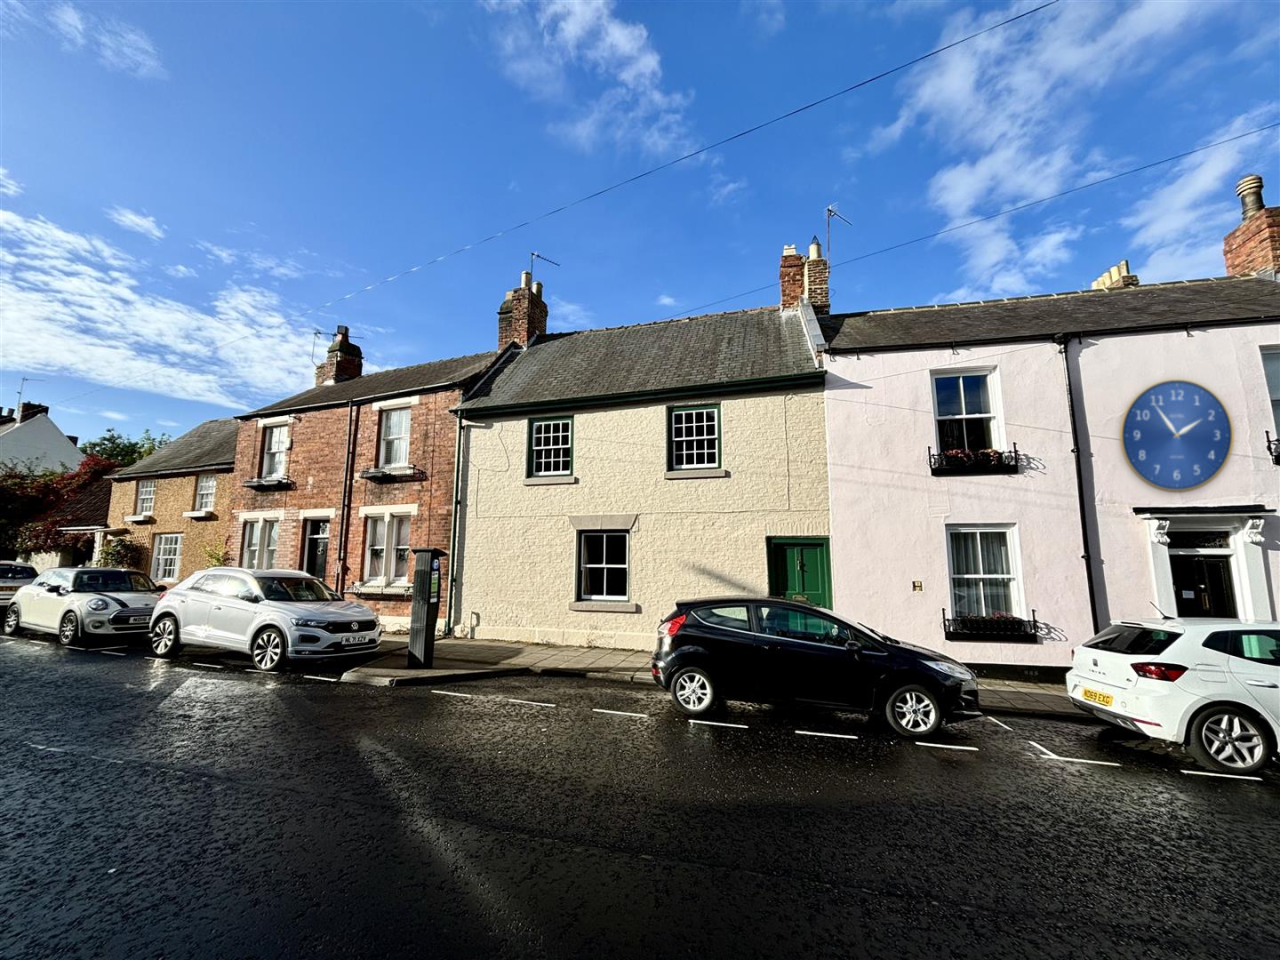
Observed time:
{"hour": 1, "minute": 54}
